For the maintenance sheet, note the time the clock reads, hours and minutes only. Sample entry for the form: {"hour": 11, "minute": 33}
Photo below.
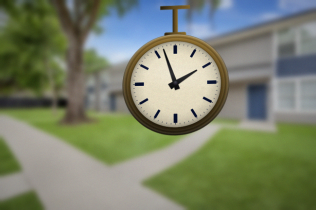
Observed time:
{"hour": 1, "minute": 57}
